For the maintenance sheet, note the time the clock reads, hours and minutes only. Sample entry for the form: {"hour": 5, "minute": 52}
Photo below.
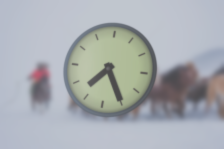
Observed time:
{"hour": 7, "minute": 25}
